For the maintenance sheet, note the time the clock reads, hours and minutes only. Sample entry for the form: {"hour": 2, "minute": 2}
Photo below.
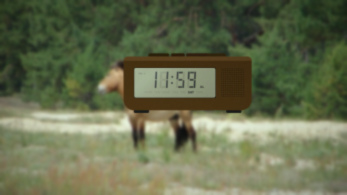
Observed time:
{"hour": 11, "minute": 59}
